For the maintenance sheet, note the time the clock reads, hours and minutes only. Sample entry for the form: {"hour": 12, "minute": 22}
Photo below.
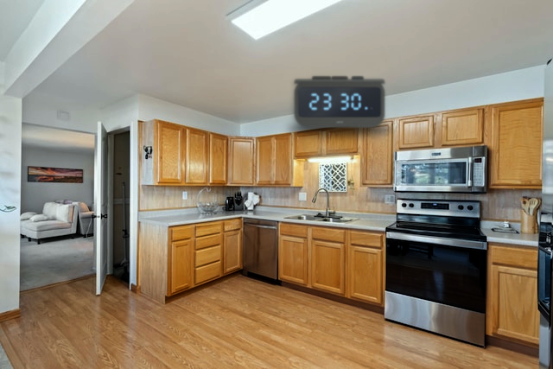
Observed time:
{"hour": 23, "minute": 30}
